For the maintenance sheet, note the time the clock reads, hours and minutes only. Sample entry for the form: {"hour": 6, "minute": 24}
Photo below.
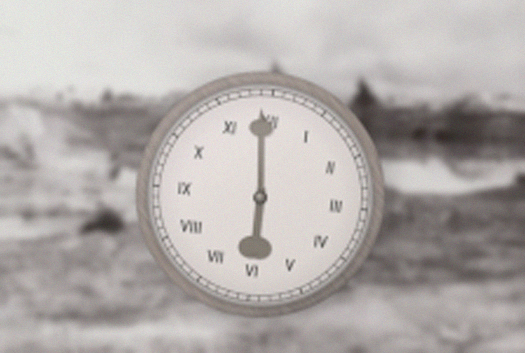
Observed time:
{"hour": 5, "minute": 59}
